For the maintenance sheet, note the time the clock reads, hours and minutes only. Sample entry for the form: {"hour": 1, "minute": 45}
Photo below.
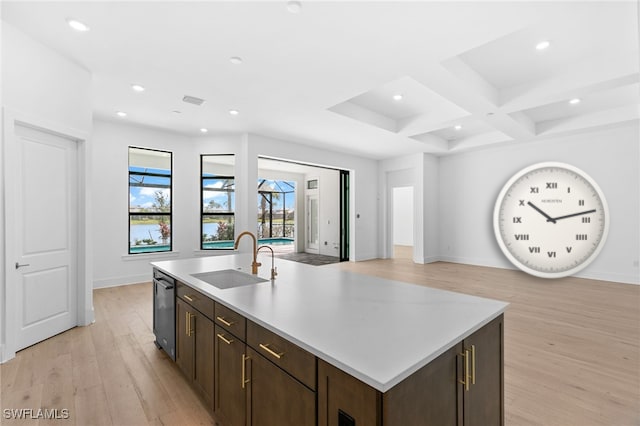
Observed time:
{"hour": 10, "minute": 13}
